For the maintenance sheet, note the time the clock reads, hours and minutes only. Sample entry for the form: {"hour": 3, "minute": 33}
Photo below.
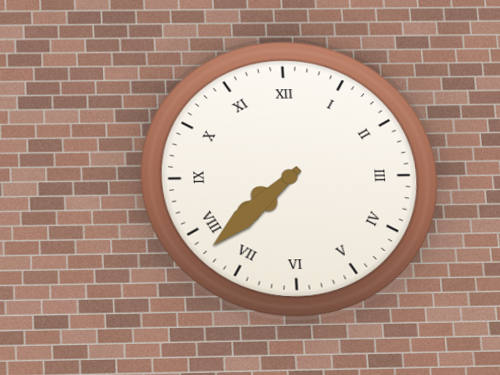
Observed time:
{"hour": 7, "minute": 38}
